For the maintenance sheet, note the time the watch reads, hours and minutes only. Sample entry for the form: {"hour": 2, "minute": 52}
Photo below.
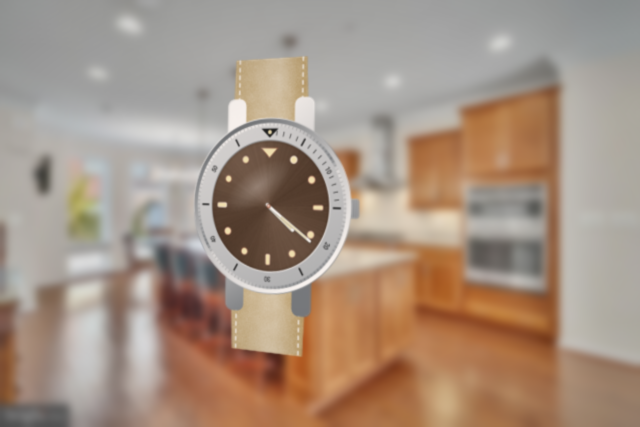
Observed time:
{"hour": 4, "minute": 21}
